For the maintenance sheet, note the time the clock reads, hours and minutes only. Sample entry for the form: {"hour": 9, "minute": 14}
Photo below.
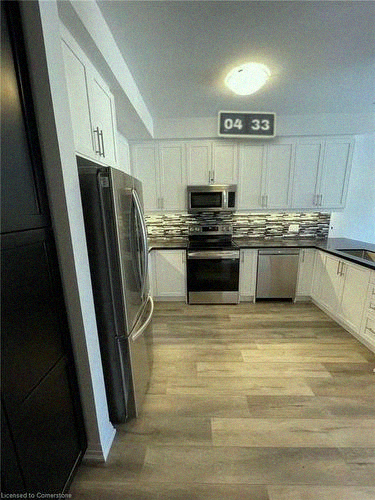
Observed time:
{"hour": 4, "minute": 33}
